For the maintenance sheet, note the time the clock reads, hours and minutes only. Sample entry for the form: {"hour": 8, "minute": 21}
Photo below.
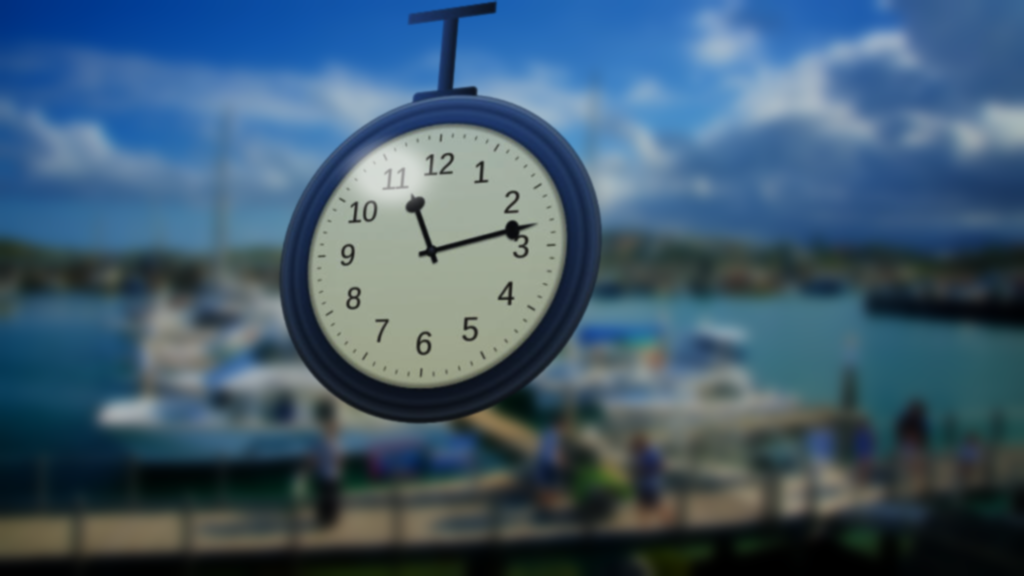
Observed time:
{"hour": 11, "minute": 13}
